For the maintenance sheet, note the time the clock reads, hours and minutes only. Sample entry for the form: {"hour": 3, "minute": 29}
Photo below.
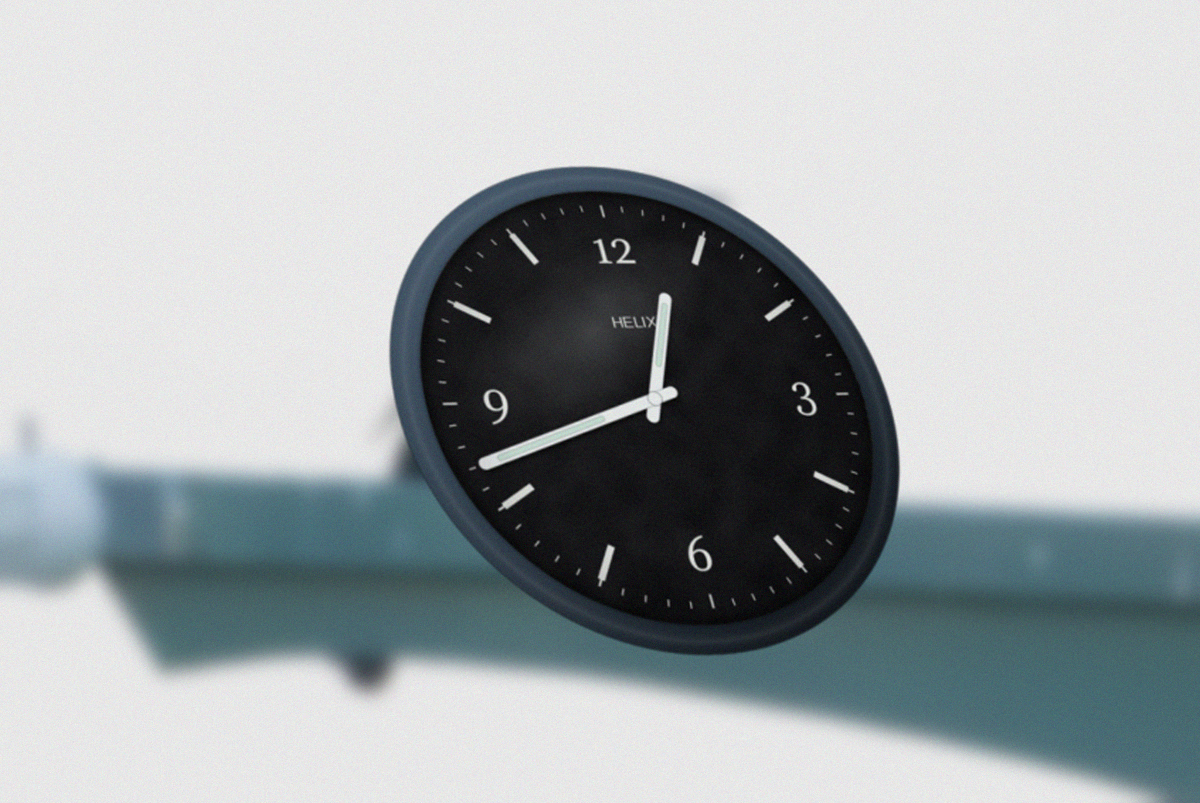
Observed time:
{"hour": 12, "minute": 42}
